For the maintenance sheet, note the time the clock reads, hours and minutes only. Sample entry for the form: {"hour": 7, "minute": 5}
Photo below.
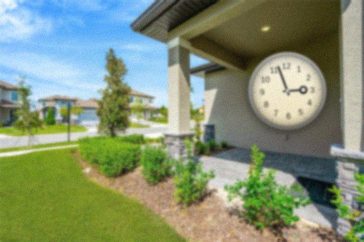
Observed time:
{"hour": 2, "minute": 57}
